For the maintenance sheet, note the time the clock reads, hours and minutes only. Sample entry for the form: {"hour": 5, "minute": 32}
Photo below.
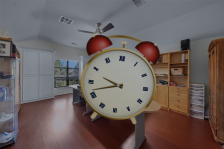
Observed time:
{"hour": 9, "minute": 42}
